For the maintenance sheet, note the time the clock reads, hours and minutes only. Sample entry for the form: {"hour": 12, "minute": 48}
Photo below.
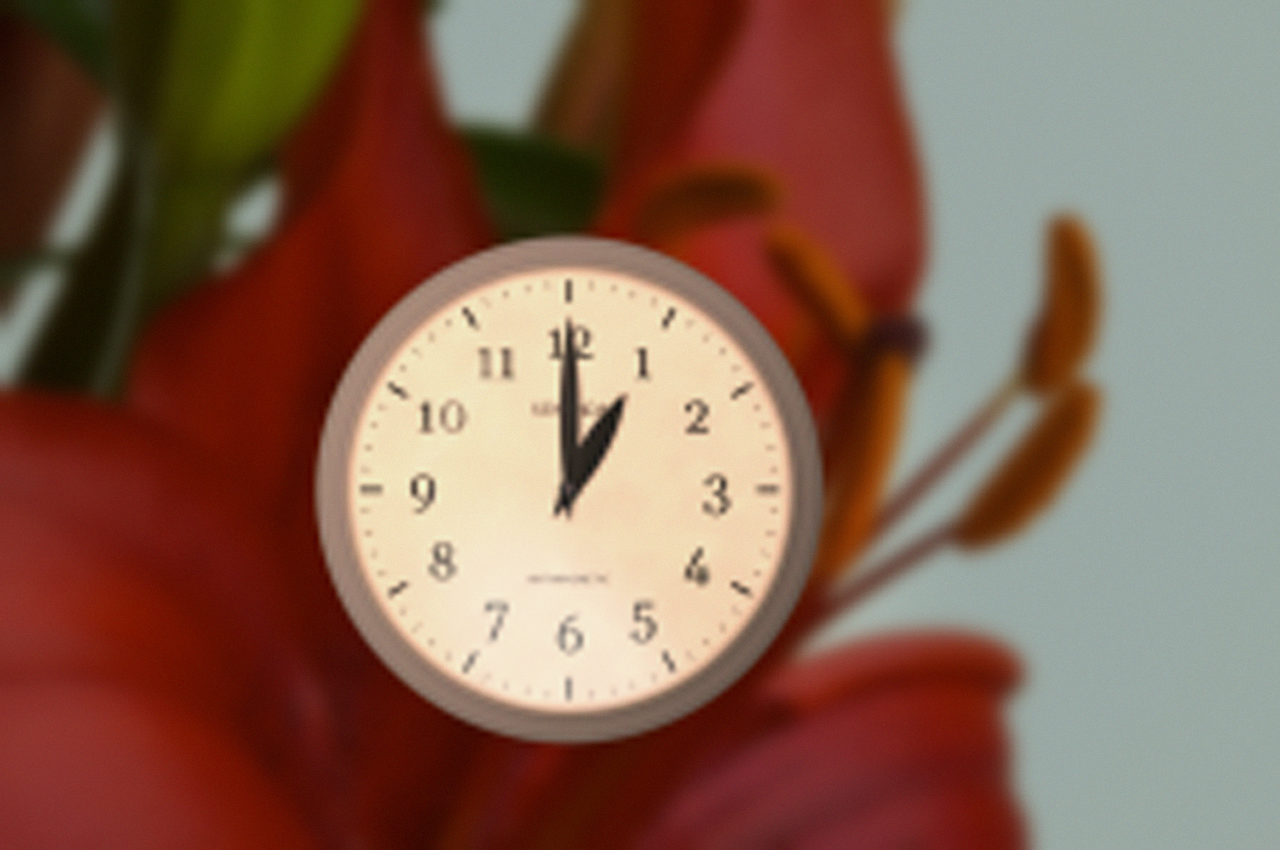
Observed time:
{"hour": 1, "minute": 0}
